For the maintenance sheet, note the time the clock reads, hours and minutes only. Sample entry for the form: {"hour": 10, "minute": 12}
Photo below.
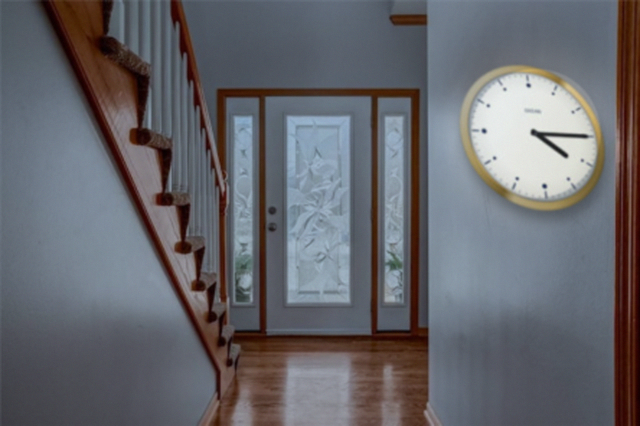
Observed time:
{"hour": 4, "minute": 15}
